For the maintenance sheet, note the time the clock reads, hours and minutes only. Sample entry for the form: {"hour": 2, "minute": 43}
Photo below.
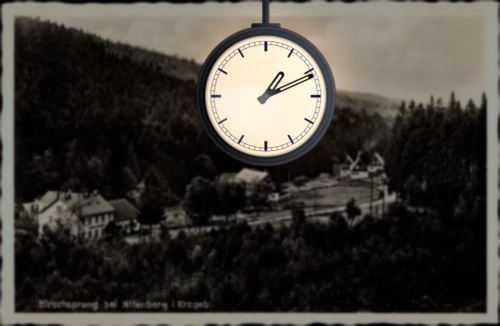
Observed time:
{"hour": 1, "minute": 11}
